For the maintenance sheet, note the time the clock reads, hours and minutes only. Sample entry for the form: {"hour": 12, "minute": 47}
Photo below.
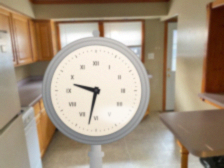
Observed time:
{"hour": 9, "minute": 32}
